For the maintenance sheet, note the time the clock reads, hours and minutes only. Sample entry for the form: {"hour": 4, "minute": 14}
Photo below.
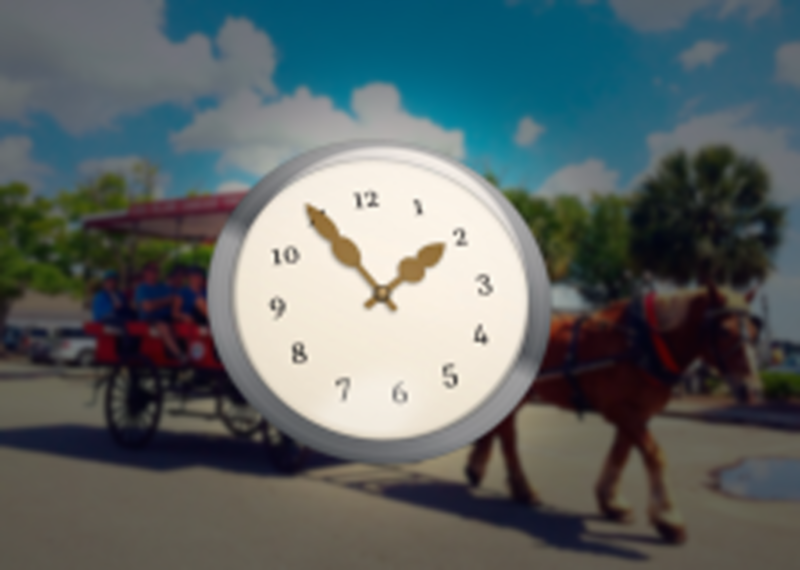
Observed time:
{"hour": 1, "minute": 55}
